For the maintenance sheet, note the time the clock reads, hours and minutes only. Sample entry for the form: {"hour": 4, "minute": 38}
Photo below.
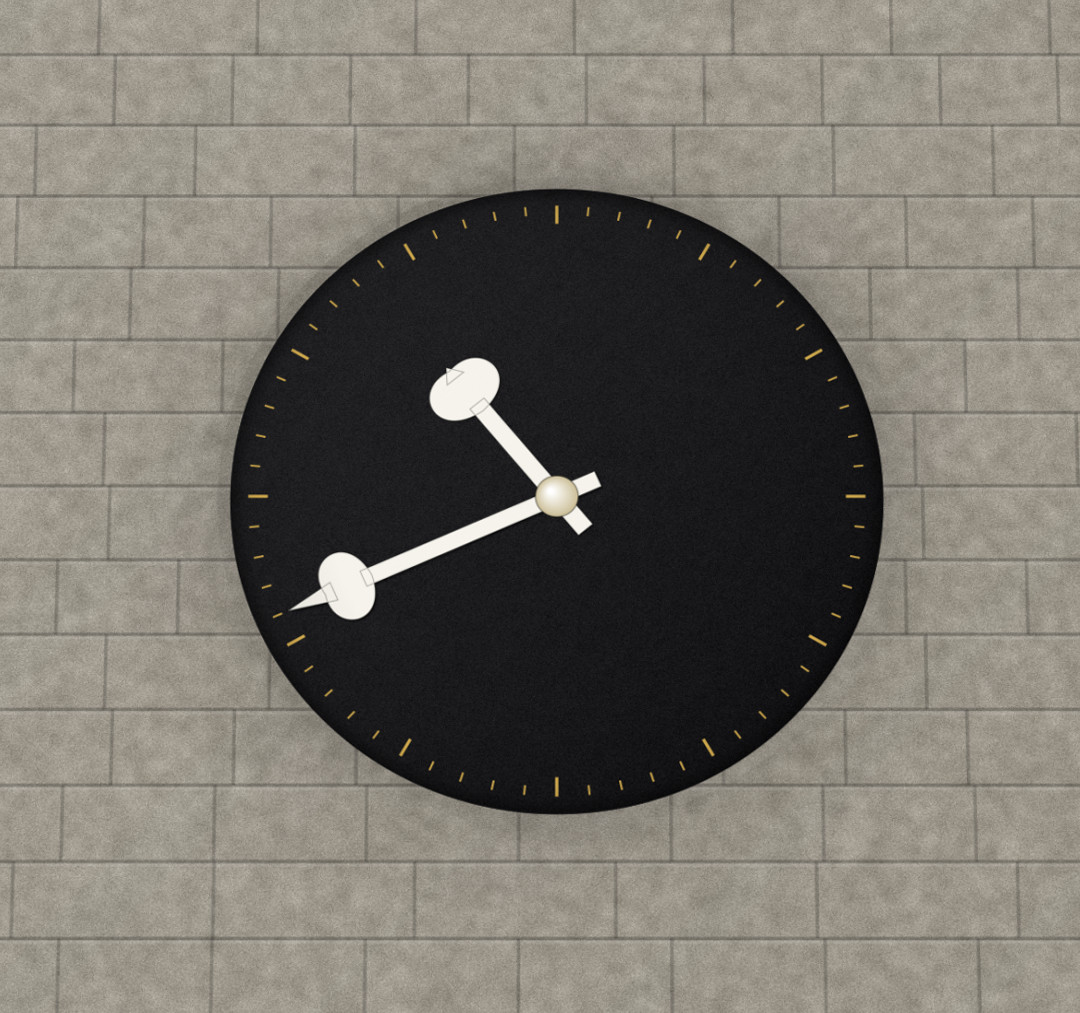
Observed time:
{"hour": 10, "minute": 41}
